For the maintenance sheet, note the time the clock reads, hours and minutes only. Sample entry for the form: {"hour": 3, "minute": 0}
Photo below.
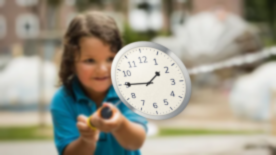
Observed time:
{"hour": 1, "minute": 45}
